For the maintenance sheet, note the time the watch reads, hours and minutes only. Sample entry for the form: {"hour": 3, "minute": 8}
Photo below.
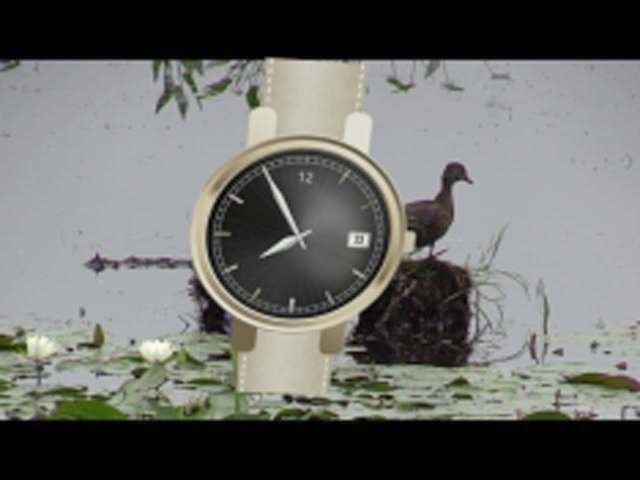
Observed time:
{"hour": 7, "minute": 55}
